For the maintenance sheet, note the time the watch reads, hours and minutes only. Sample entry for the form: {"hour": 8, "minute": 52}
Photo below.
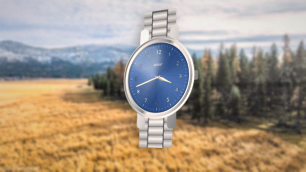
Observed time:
{"hour": 3, "minute": 42}
